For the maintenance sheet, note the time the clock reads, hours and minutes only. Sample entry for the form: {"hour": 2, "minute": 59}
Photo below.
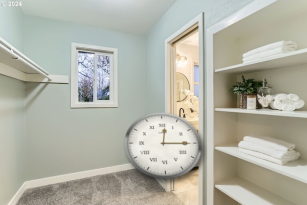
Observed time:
{"hour": 12, "minute": 15}
